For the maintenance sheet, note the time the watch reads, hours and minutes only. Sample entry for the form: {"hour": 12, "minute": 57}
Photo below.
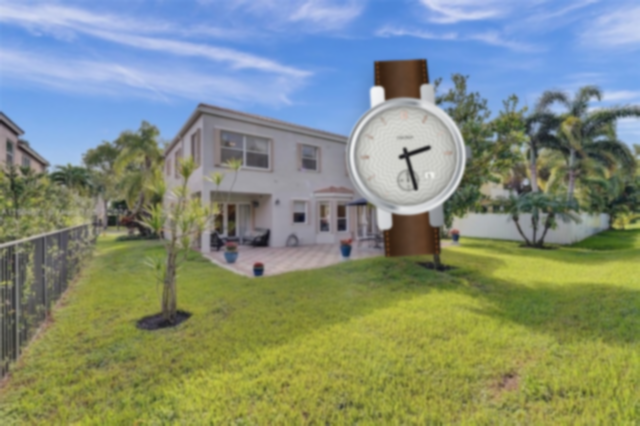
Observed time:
{"hour": 2, "minute": 28}
